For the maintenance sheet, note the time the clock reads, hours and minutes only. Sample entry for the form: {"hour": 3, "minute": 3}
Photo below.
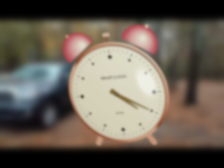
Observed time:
{"hour": 4, "minute": 20}
